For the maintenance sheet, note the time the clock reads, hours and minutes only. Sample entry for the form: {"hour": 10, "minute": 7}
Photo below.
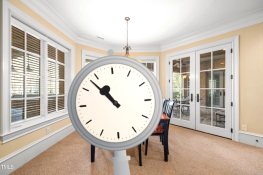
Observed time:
{"hour": 10, "minute": 53}
